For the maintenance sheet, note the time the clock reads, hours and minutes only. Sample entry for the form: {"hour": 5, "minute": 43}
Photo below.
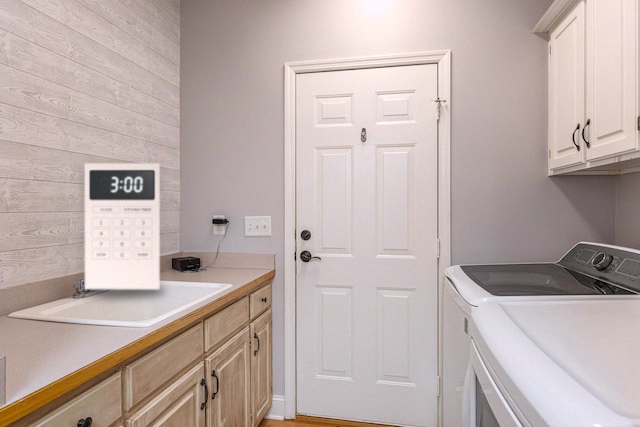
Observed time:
{"hour": 3, "minute": 0}
